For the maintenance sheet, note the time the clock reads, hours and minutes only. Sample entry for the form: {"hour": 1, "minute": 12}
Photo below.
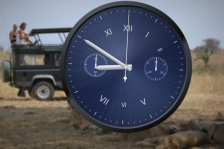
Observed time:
{"hour": 8, "minute": 50}
